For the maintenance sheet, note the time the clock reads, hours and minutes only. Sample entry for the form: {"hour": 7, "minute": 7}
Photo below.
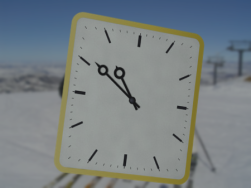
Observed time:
{"hour": 10, "minute": 51}
